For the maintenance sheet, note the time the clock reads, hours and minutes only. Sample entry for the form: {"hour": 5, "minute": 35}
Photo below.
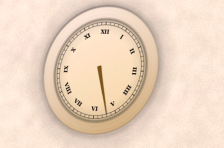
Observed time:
{"hour": 5, "minute": 27}
